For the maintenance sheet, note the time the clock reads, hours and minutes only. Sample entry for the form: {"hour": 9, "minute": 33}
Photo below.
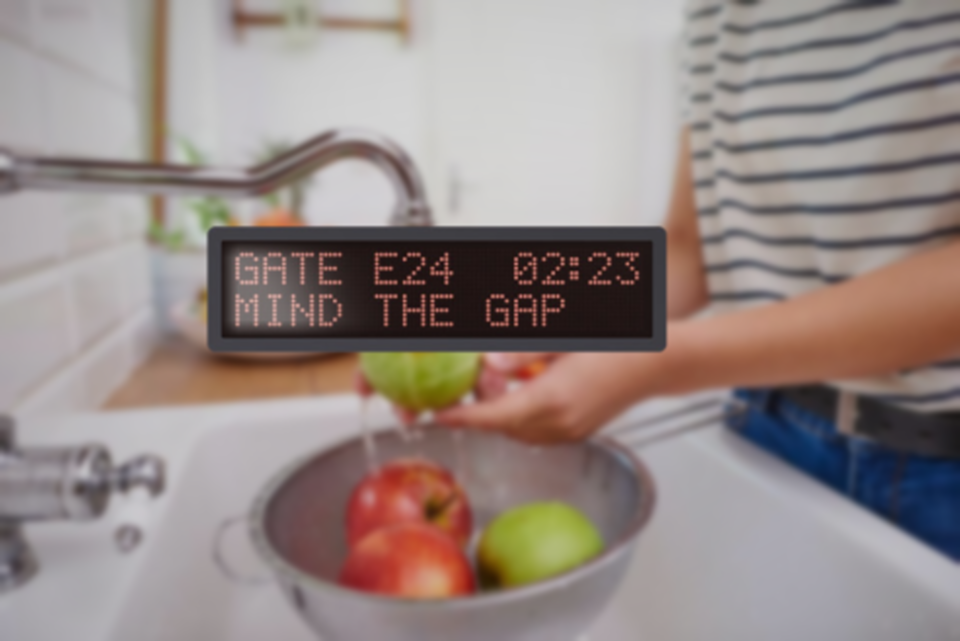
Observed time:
{"hour": 2, "minute": 23}
